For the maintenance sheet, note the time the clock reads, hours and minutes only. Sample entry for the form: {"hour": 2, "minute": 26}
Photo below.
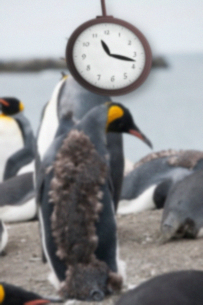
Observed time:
{"hour": 11, "minute": 18}
